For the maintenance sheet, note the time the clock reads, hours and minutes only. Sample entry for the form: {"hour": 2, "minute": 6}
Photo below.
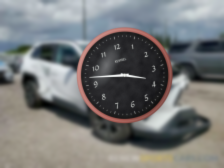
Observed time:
{"hour": 3, "minute": 47}
